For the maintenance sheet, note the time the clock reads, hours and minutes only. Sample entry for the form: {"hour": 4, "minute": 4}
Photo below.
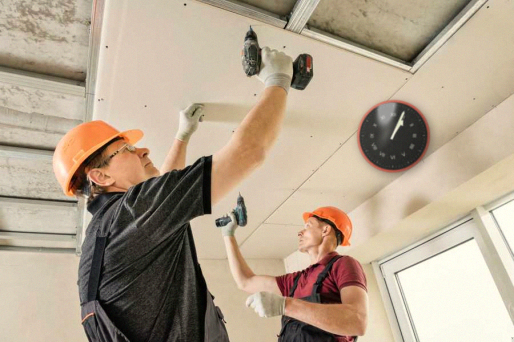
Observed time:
{"hour": 1, "minute": 4}
